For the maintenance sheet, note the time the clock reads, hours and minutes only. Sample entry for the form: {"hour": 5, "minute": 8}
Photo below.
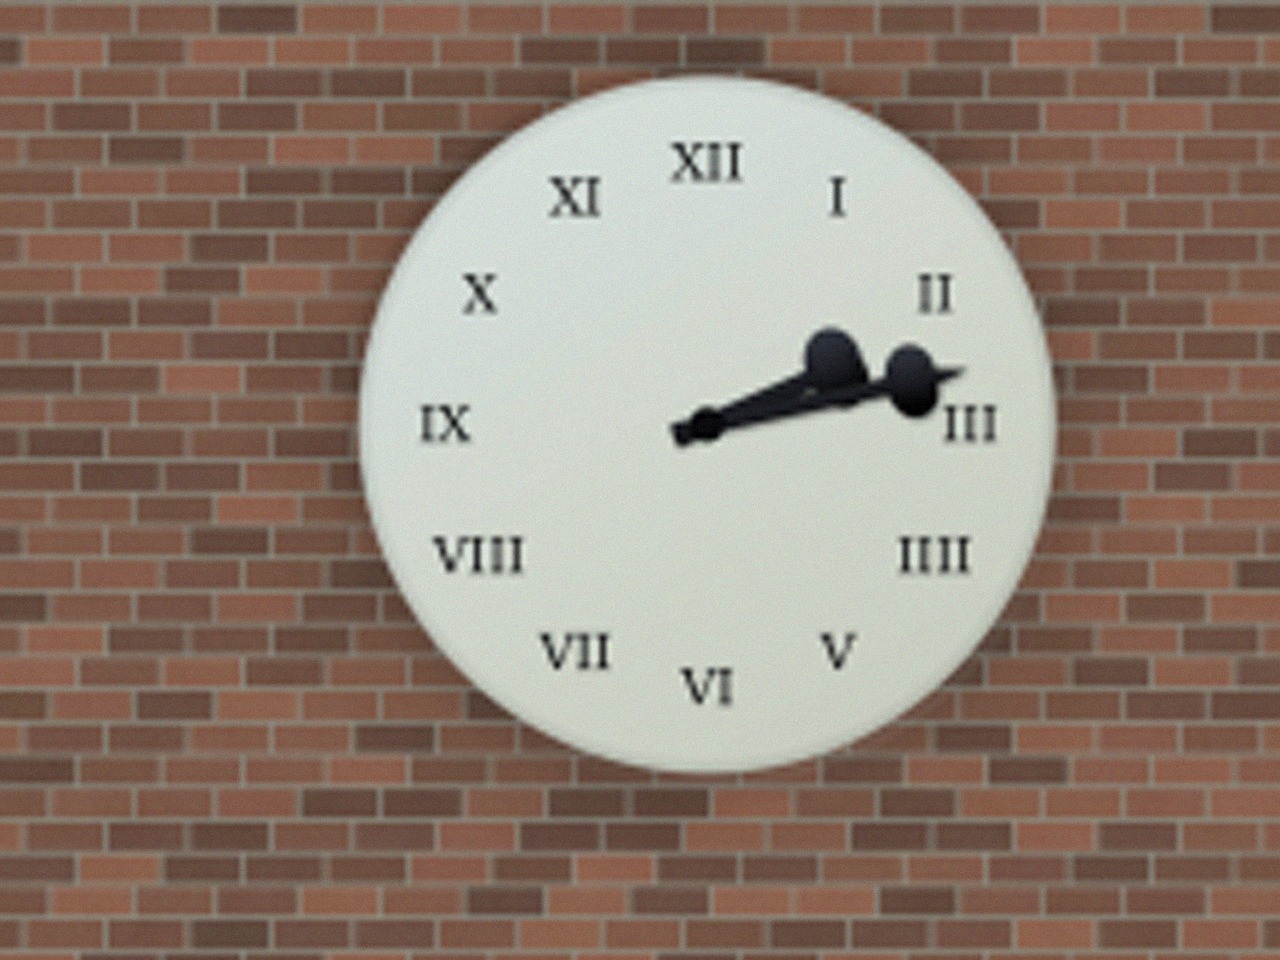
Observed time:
{"hour": 2, "minute": 13}
